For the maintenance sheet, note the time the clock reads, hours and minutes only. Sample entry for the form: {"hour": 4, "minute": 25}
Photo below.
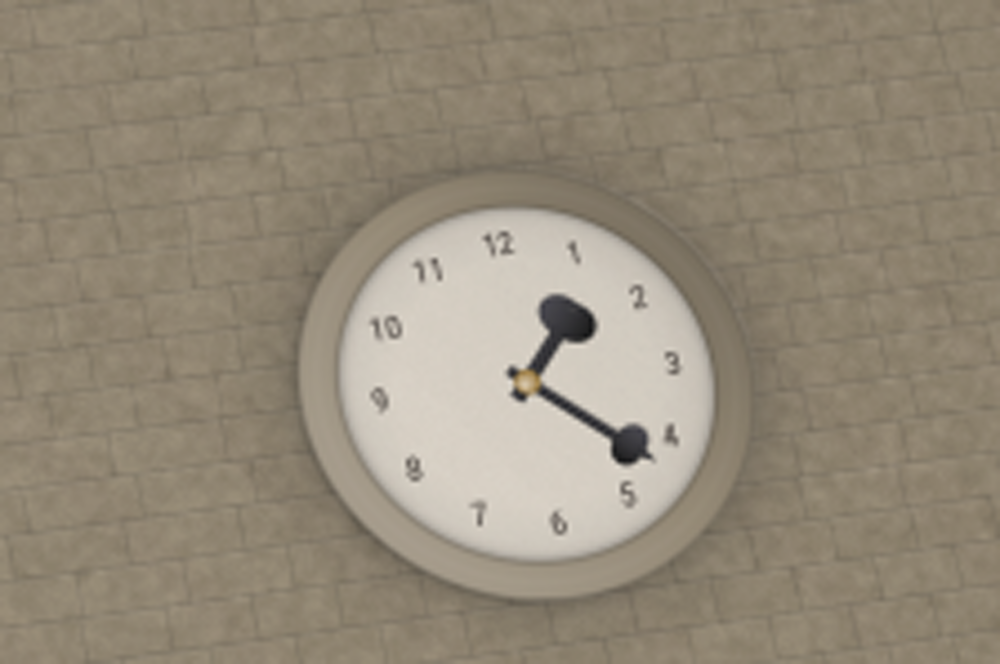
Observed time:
{"hour": 1, "minute": 22}
